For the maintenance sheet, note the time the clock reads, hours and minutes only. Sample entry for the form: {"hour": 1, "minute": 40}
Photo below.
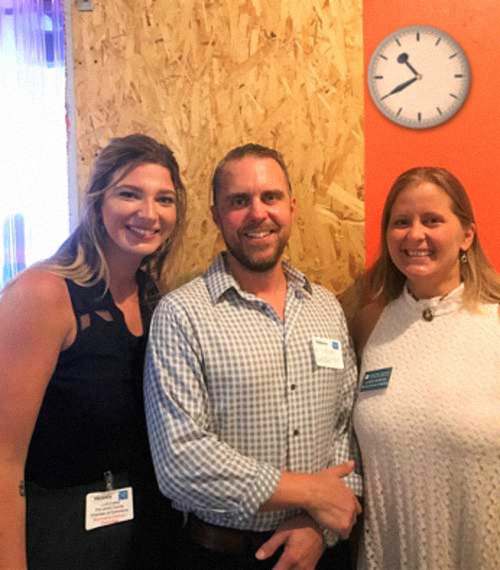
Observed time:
{"hour": 10, "minute": 40}
